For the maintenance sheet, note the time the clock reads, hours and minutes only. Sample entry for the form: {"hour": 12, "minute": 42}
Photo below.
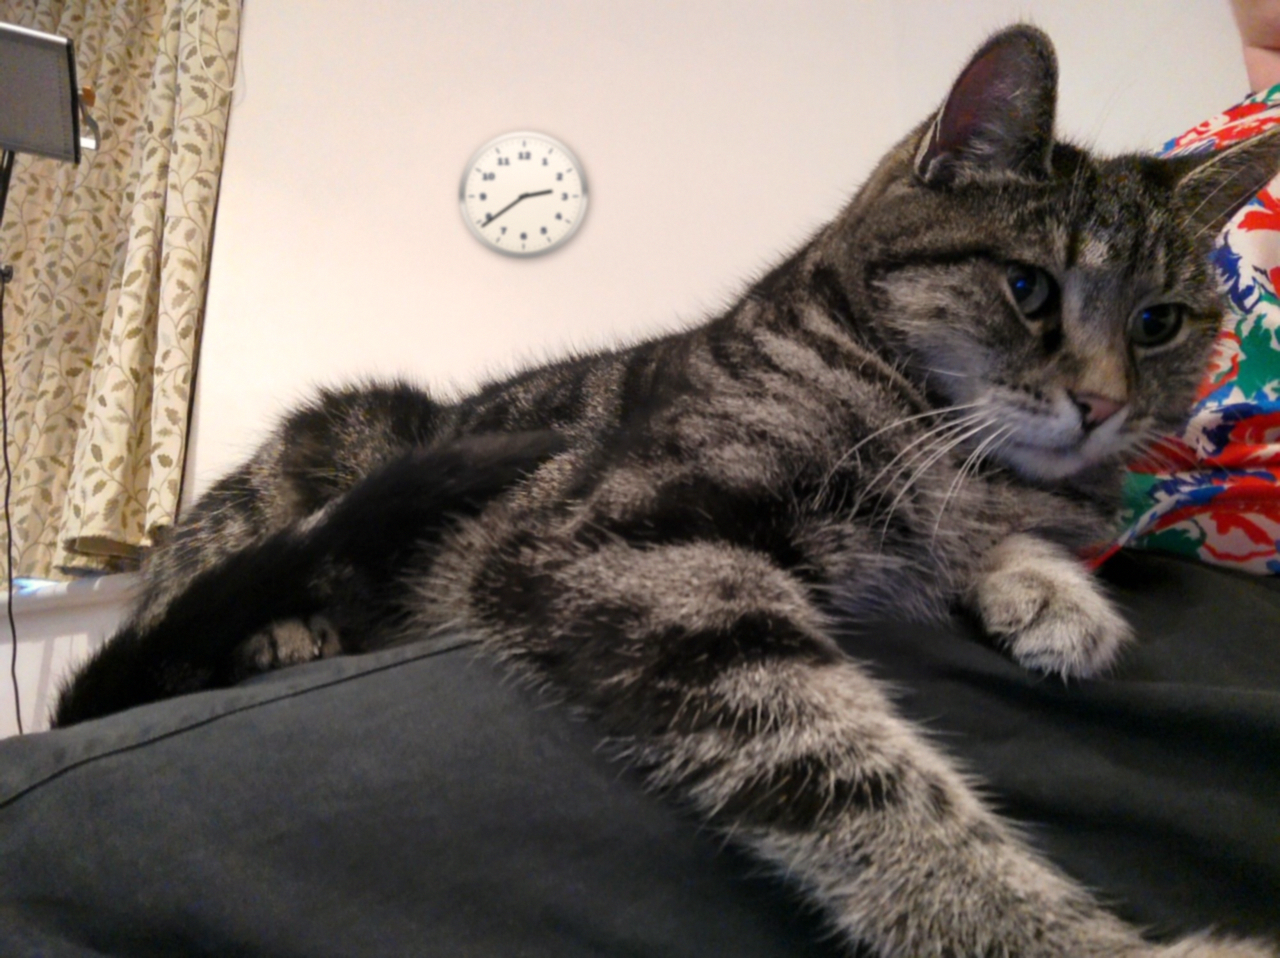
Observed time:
{"hour": 2, "minute": 39}
